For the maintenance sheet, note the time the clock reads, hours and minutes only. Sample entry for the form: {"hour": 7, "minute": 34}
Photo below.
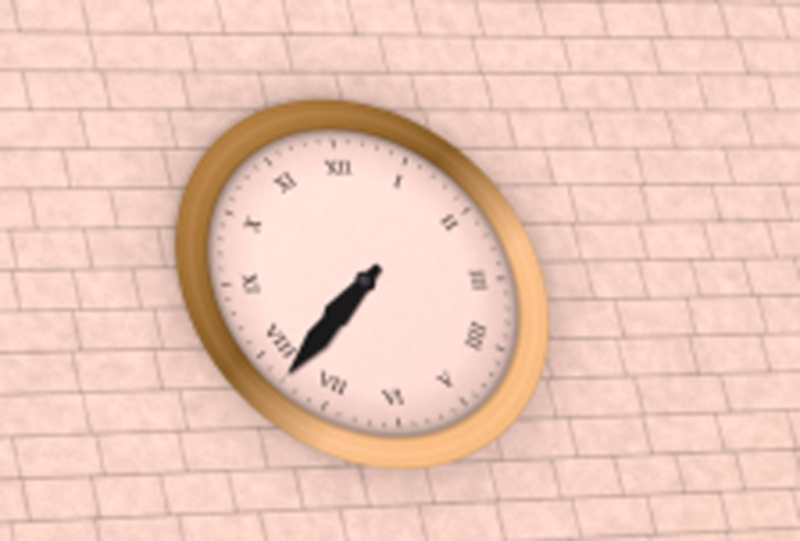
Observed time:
{"hour": 7, "minute": 38}
